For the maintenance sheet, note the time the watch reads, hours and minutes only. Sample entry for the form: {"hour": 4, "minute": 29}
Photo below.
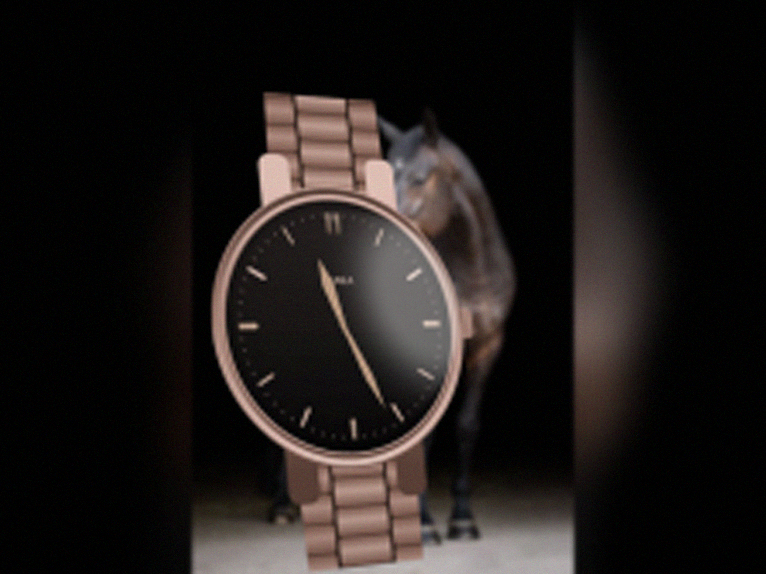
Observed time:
{"hour": 11, "minute": 26}
